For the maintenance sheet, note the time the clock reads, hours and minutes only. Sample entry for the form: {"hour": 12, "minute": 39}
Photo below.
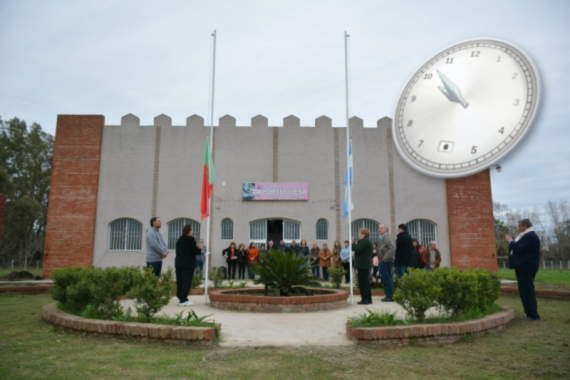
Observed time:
{"hour": 9, "minute": 52}
